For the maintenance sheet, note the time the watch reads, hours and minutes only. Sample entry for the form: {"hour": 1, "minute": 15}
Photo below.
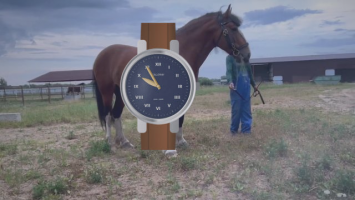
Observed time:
{"hour": 9, "minute": 55}
